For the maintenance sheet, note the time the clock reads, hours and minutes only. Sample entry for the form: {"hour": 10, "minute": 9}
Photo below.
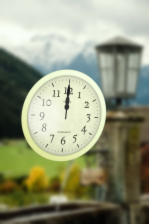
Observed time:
{"hour": 12, "minute": 0}
